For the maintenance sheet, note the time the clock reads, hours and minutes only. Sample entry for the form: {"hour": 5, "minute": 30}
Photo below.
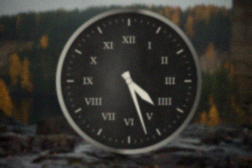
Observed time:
{"hour": 4, "minute": 27}
